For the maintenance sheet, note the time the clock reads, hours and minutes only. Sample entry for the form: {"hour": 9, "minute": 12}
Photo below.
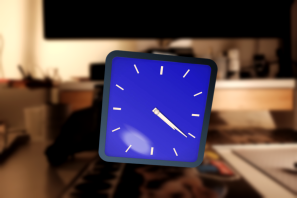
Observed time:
{"hour": 4, "minute": 21}
